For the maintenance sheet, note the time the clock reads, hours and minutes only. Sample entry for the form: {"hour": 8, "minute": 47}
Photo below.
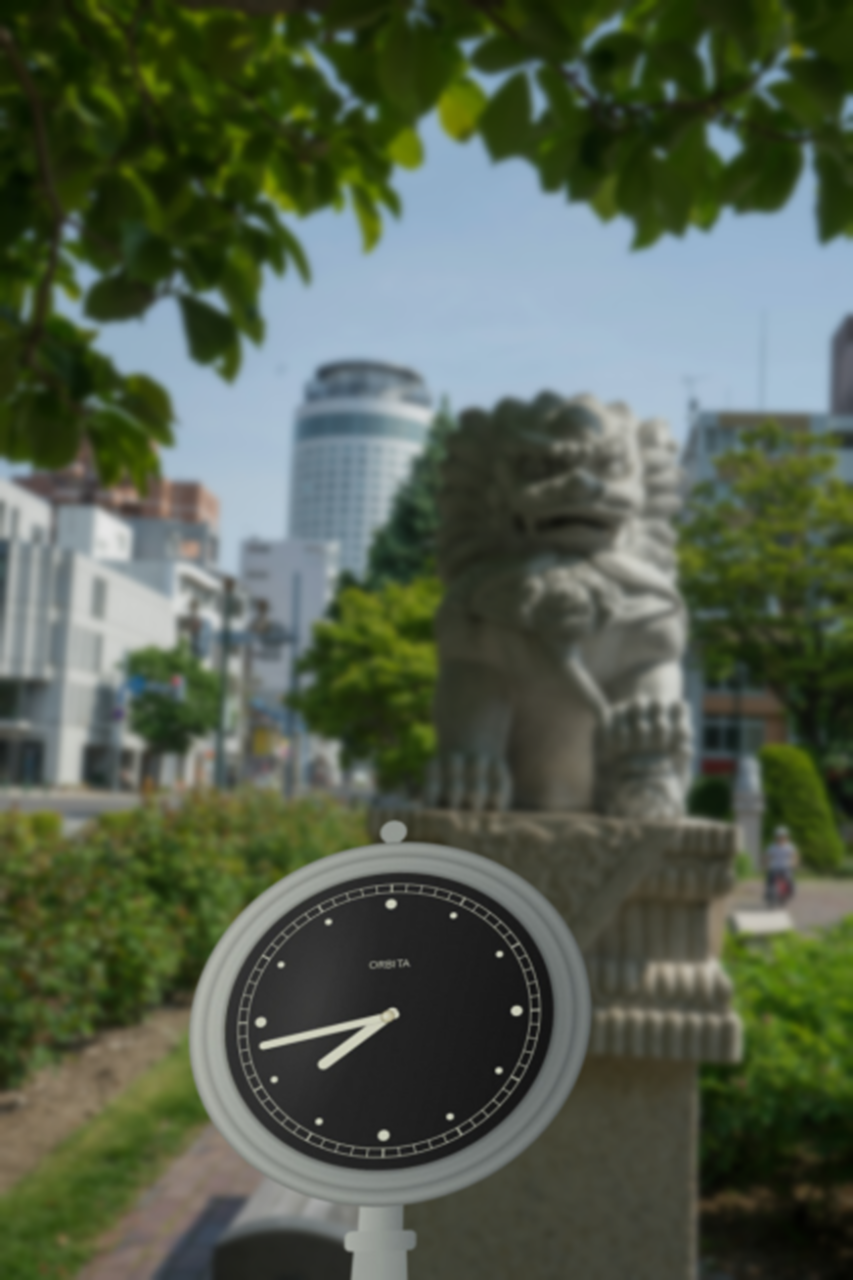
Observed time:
{"hour": 7, "minute": 43}
